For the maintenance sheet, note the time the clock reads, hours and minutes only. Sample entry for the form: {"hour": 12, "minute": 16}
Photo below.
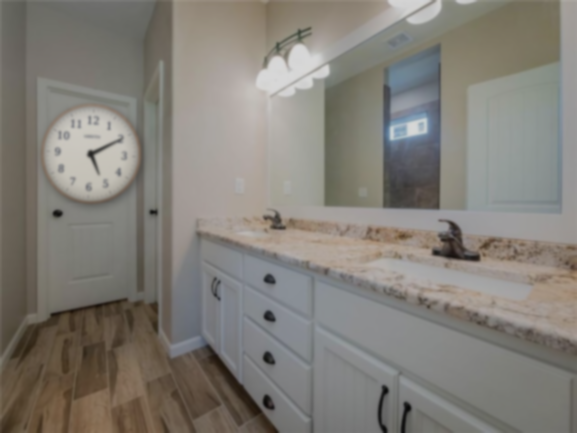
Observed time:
{"hour": 5, "minute": 10}
